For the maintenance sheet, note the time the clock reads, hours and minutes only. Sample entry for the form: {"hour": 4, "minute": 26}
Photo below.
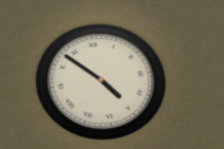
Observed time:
{"hour": 4, "minute": 53}
